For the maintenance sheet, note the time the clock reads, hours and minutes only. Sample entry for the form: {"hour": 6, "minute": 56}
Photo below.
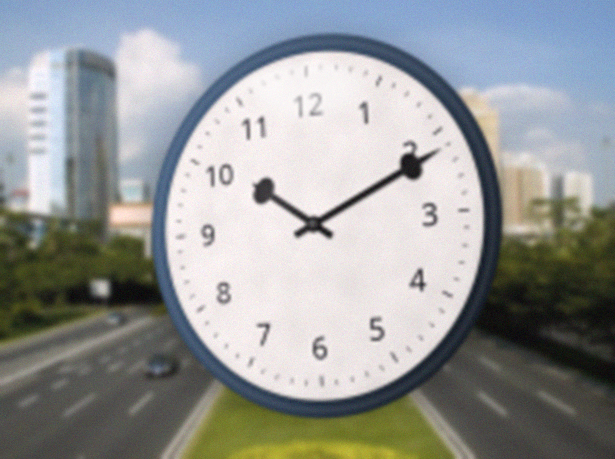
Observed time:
{"hour": 10, "minute": 11}
